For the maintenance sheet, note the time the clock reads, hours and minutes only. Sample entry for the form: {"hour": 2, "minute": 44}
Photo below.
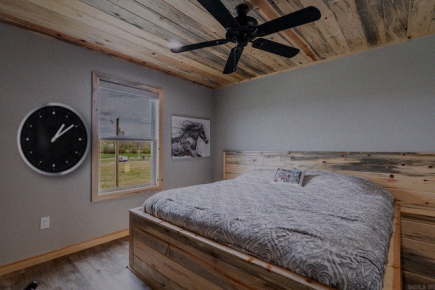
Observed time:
{"hour": 1, "minute": 9}
